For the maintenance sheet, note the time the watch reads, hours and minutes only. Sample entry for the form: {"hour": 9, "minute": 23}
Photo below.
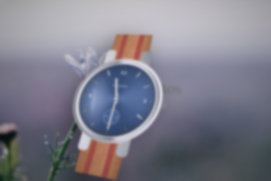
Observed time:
{"hour": 11, "minute": 30}
